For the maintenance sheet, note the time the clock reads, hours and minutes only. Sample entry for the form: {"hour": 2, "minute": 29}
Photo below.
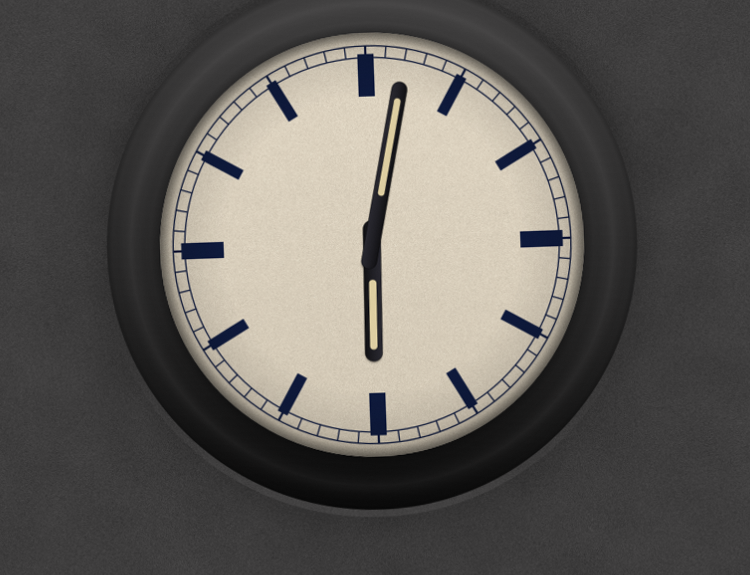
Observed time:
{"hour": 6, "minute": 2}
